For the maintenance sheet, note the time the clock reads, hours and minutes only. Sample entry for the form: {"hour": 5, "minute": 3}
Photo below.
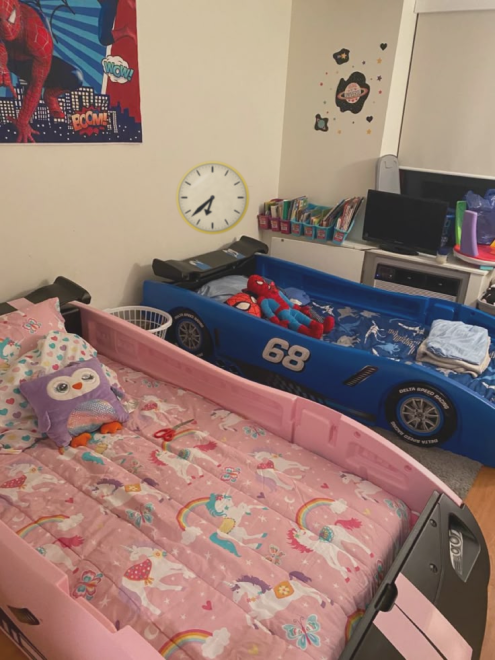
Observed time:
{"hour": 6, "minute": 38}
